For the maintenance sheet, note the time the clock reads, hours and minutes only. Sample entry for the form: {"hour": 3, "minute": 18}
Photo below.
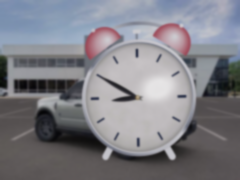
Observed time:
{"hour": 8, "minute": 50}
